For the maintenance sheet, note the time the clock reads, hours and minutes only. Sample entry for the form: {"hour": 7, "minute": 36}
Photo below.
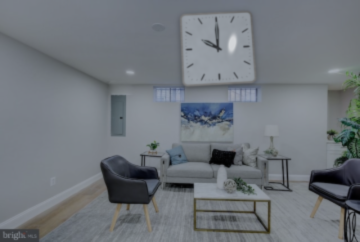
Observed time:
{"hour": 10, "minute": 0}
